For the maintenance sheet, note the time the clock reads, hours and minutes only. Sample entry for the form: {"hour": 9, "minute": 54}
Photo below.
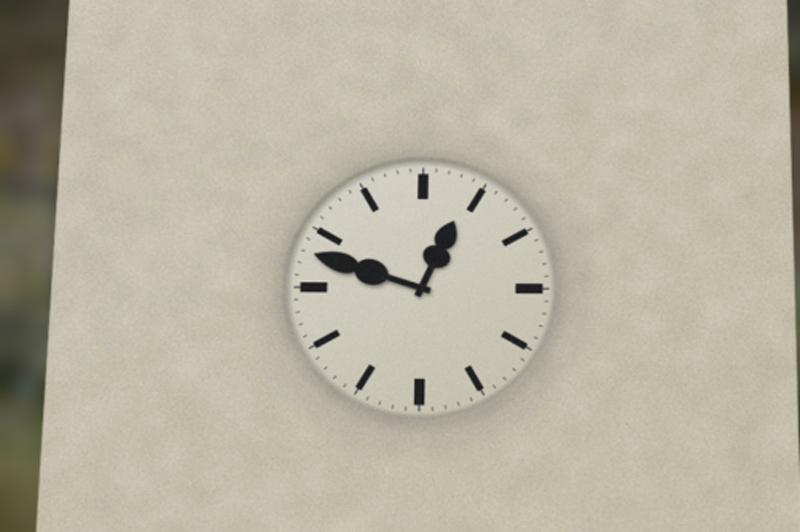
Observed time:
{"hour": 12, "minute": 48}
